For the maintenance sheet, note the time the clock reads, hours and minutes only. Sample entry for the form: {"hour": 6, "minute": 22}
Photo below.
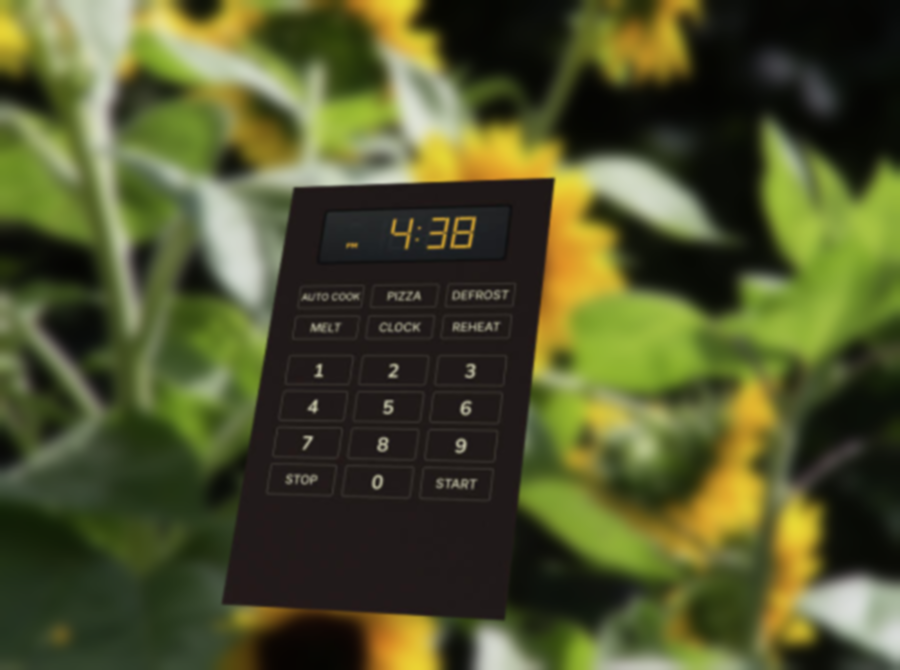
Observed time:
{"hour": 4, "minute": 38}
